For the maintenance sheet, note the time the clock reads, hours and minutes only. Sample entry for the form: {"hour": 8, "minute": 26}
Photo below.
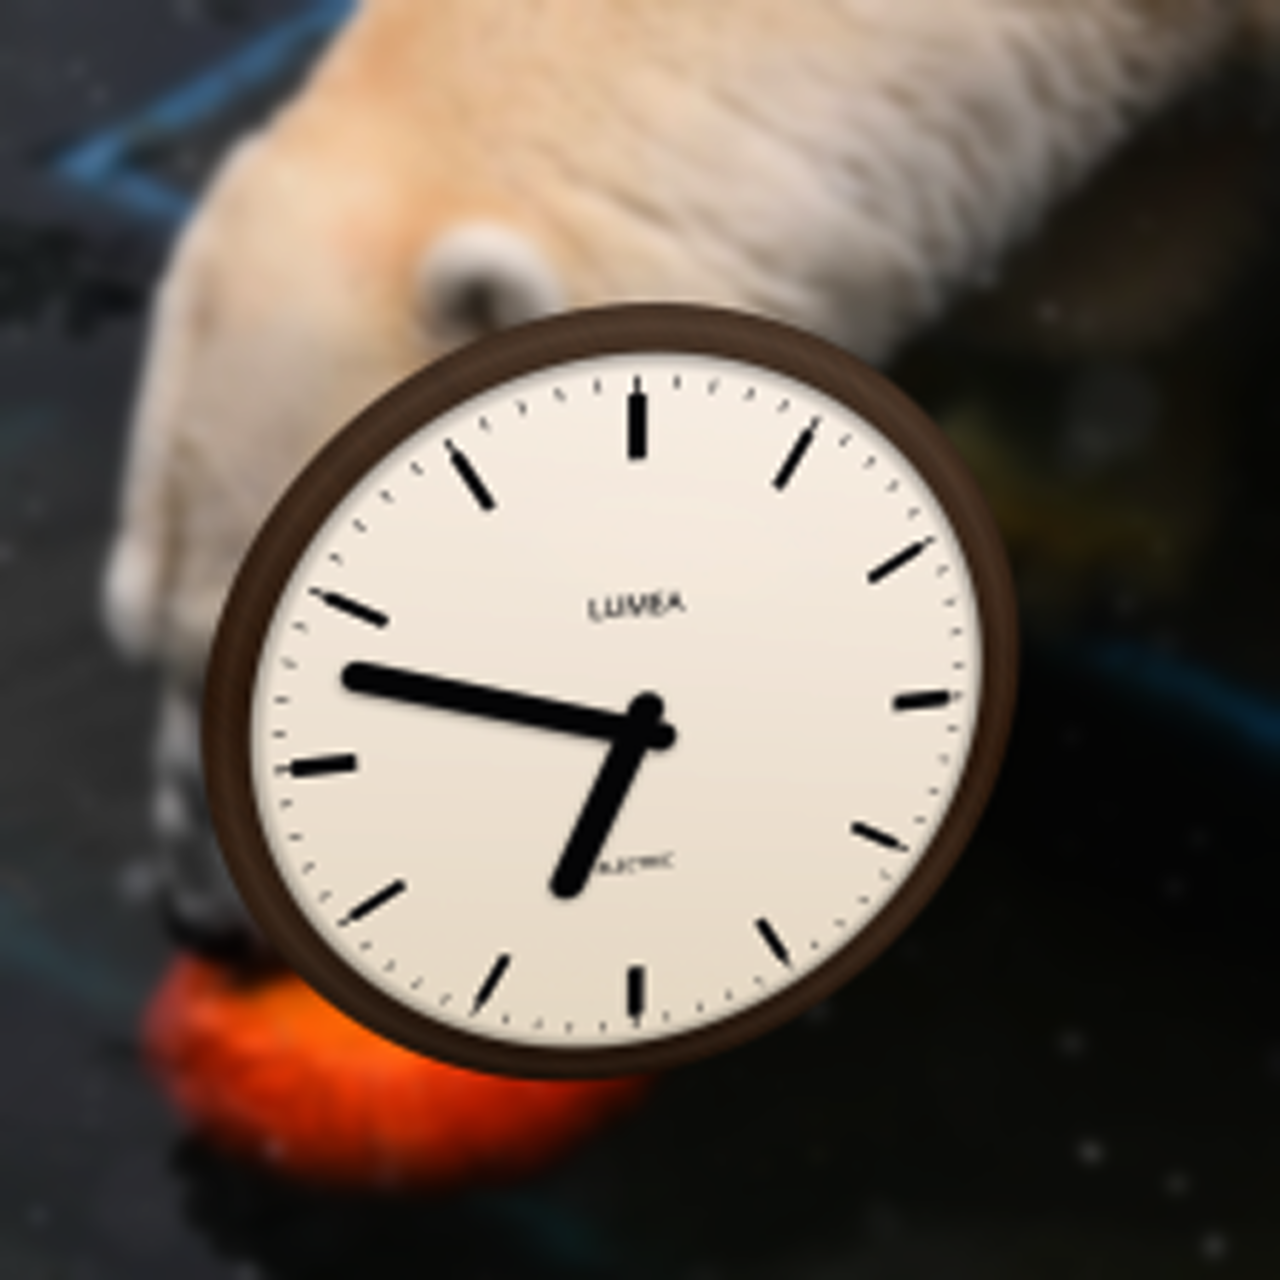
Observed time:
{"hour": 6, "minute": 48}
